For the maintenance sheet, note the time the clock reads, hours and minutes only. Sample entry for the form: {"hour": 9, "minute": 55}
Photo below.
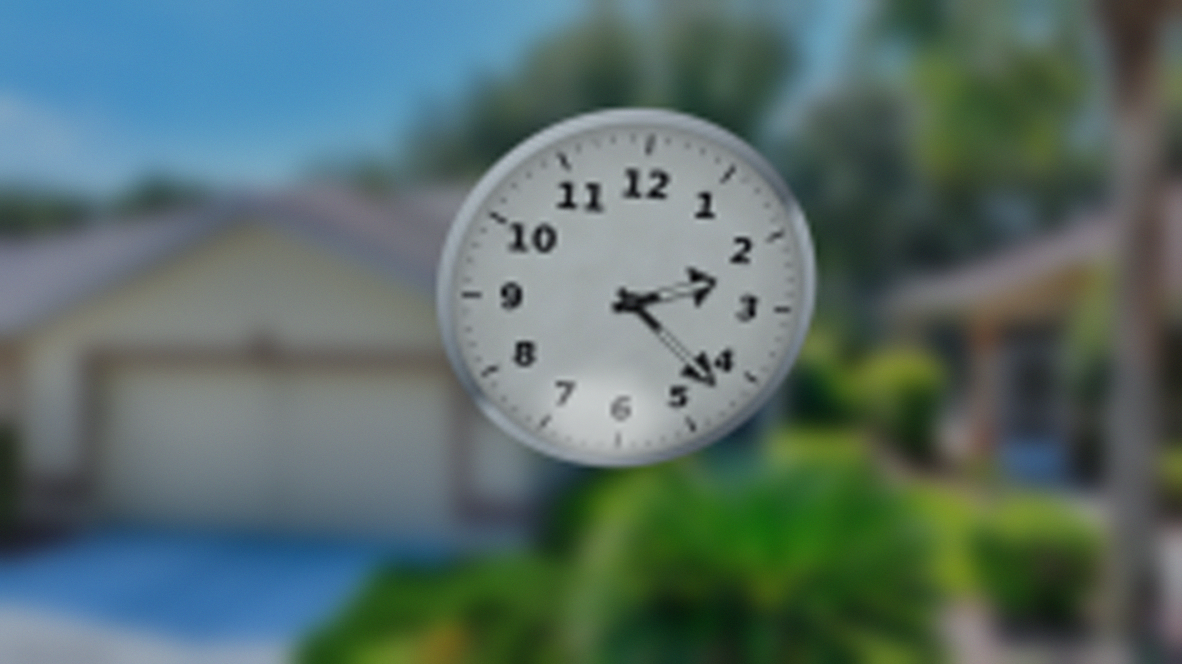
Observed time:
{"hour": 2, "minute": 22}
